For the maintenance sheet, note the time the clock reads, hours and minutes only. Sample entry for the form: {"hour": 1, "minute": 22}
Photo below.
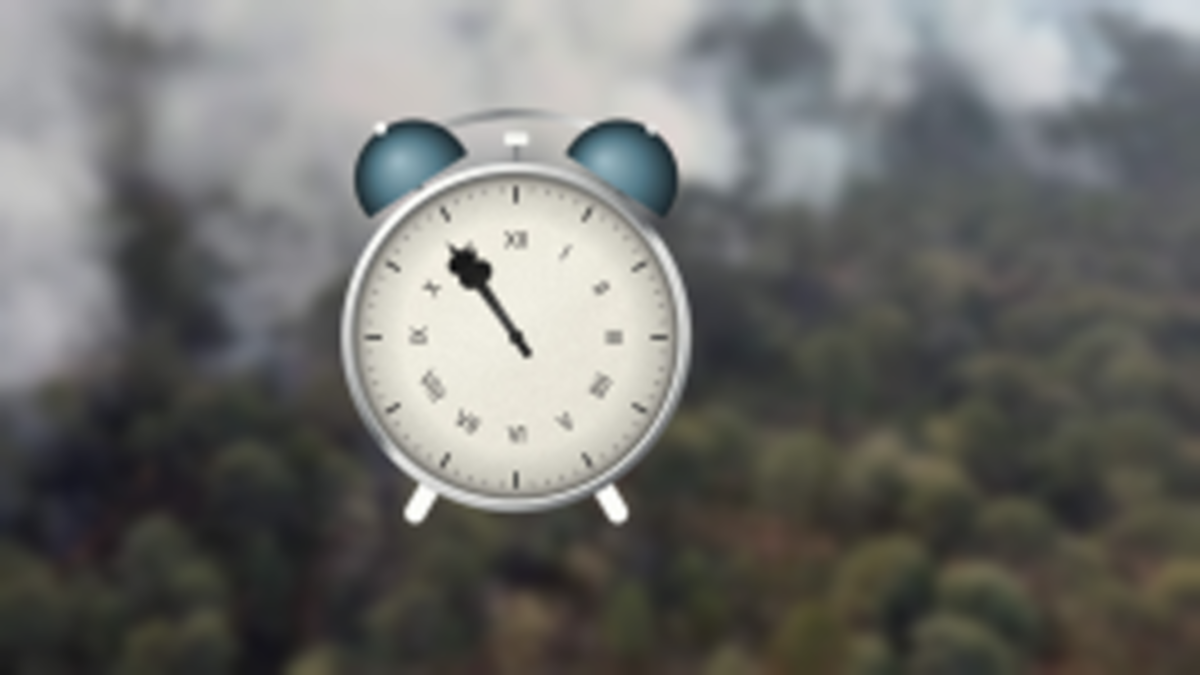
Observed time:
{"hour": 10, "minute": 54}
